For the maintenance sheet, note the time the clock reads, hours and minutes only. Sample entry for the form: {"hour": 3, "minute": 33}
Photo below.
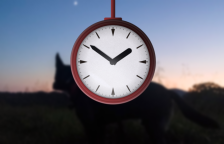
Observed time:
{"hour": 1, "minute": 51}
